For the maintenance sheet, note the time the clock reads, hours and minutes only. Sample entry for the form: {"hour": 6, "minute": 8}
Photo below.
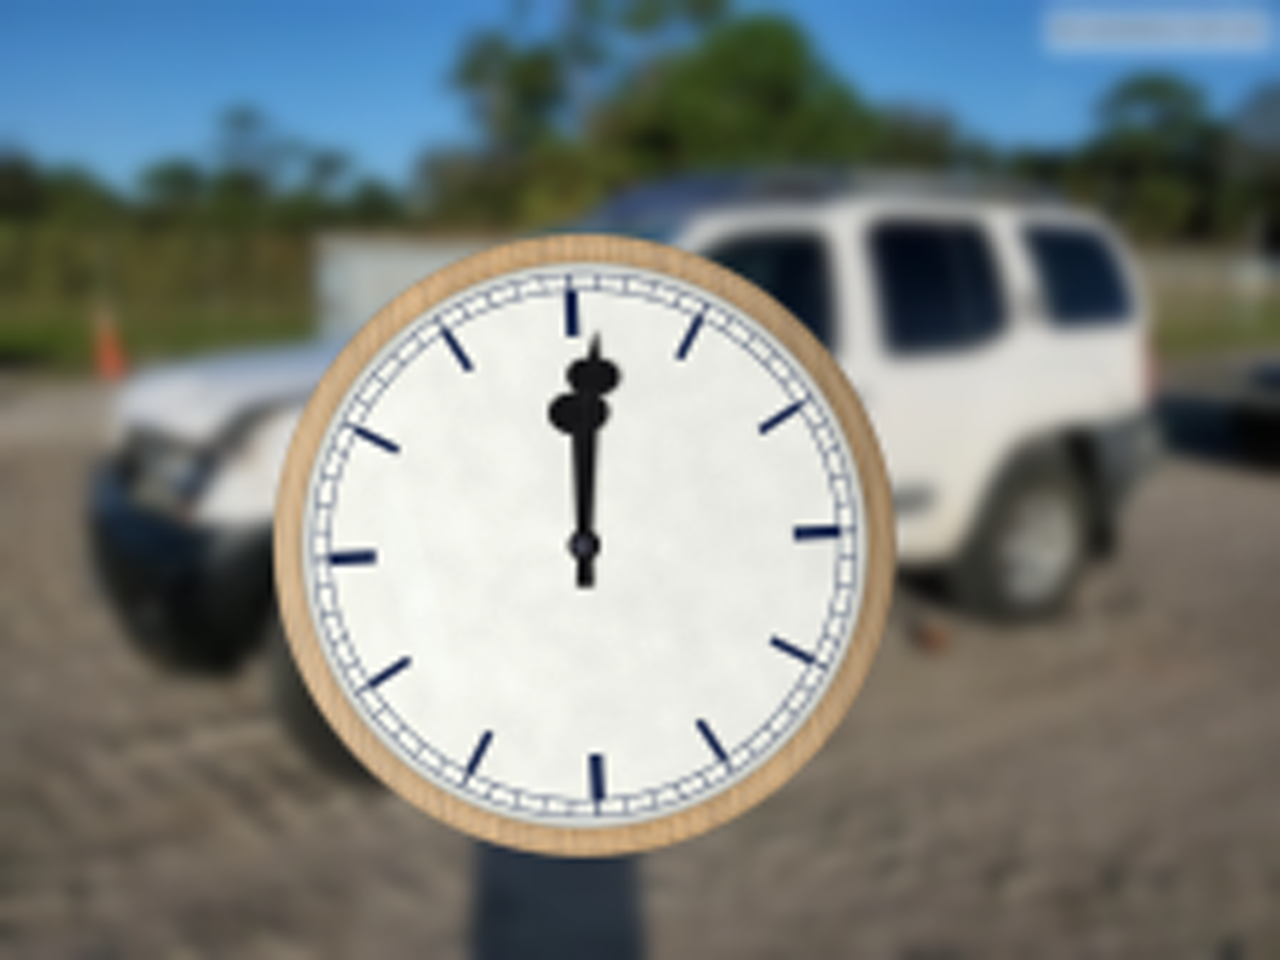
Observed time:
{"hour": 12, "minute": 1}
